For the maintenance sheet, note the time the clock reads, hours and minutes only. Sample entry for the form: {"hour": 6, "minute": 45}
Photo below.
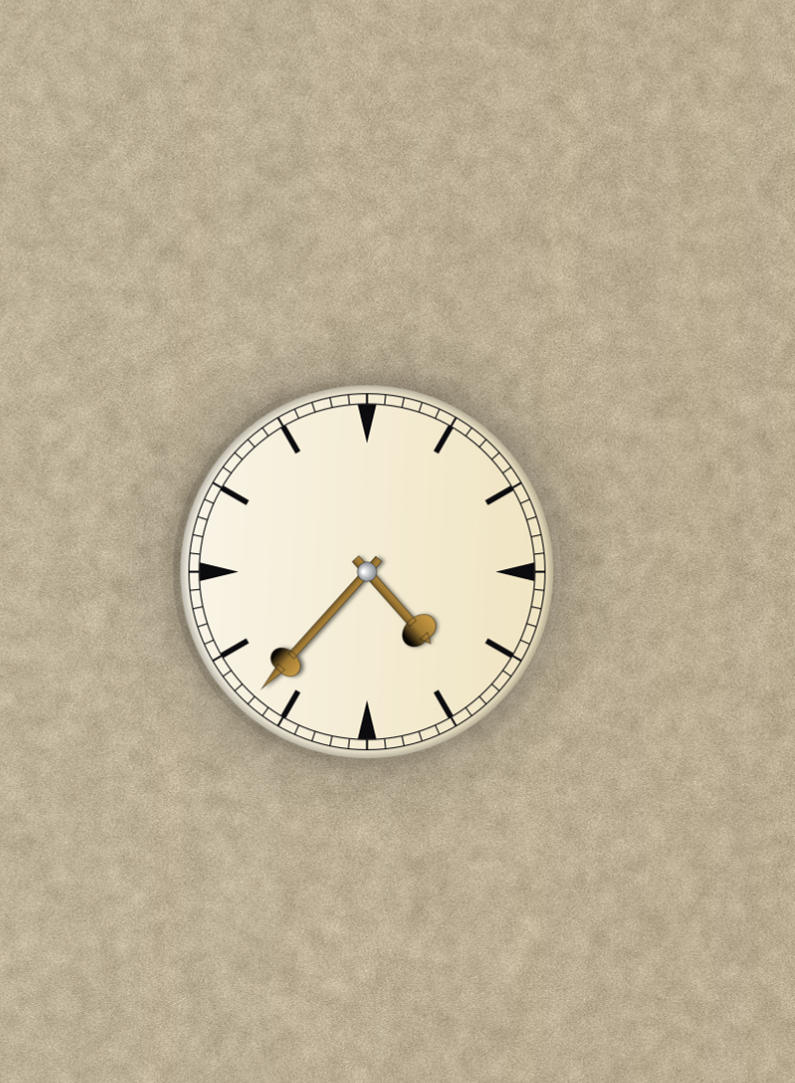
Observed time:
{"hour": 4, "minute": 37}
